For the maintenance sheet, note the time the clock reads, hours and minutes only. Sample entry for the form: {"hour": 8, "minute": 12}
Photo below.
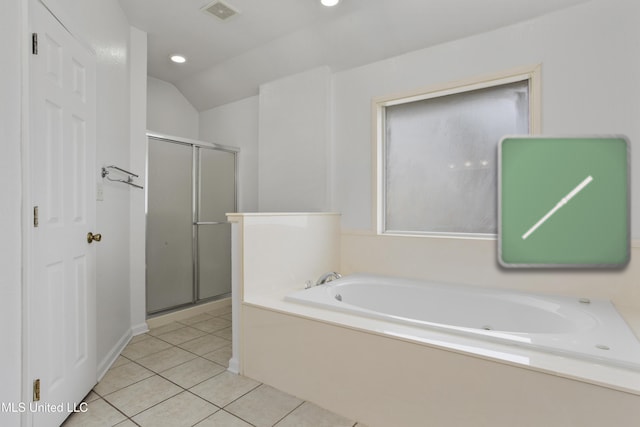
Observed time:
{"hour": 1, "minute": 38}
